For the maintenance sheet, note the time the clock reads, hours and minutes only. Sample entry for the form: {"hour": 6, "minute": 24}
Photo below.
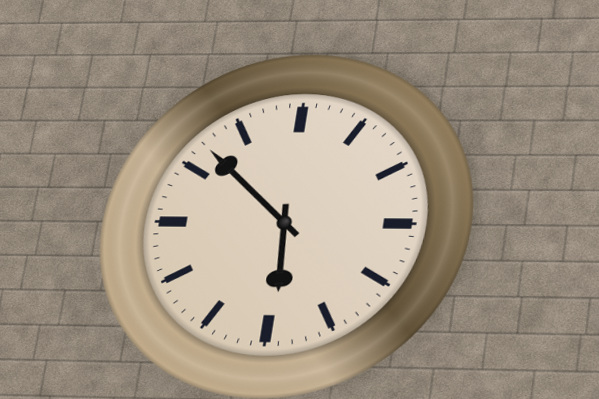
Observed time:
{"hour": 5, "minute": 52}
